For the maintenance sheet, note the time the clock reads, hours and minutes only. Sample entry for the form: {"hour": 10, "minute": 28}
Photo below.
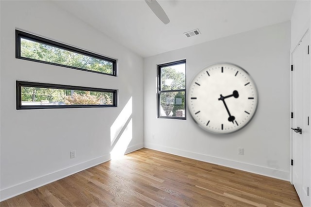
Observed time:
{"hour": 2, "minute": 26}
